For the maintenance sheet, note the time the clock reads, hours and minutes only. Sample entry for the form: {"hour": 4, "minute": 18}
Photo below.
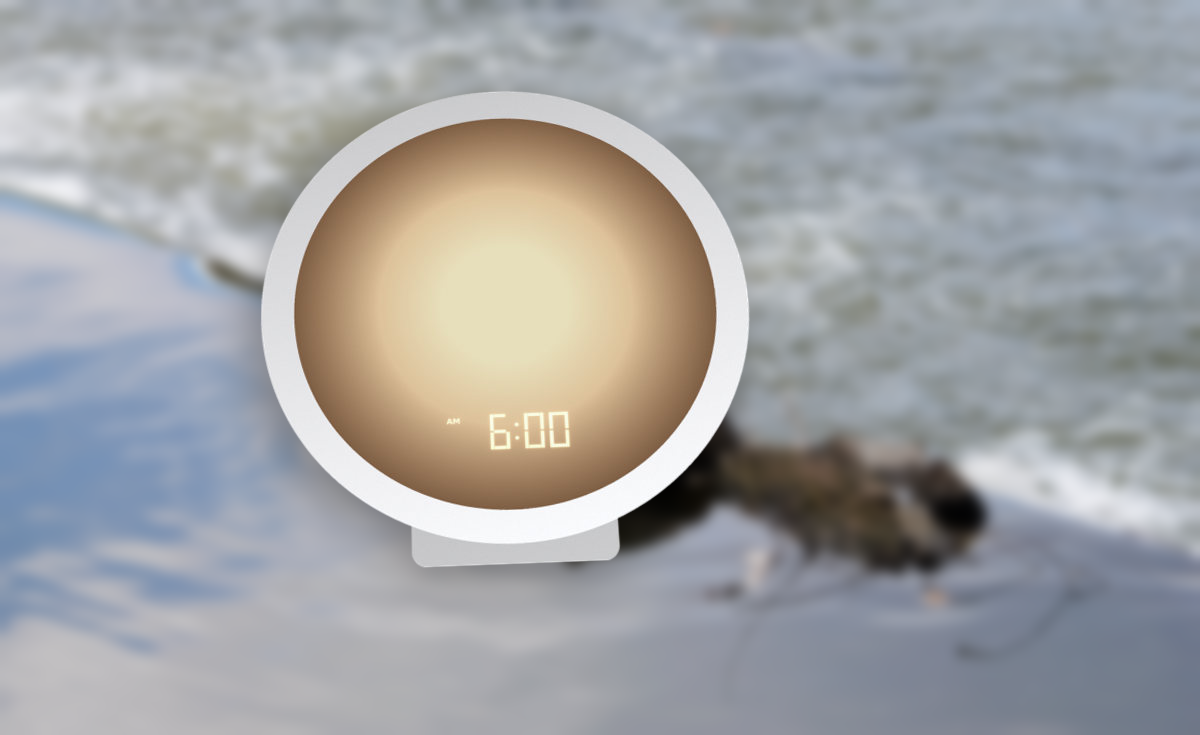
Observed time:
{"hour": 6, "minute": 0}
